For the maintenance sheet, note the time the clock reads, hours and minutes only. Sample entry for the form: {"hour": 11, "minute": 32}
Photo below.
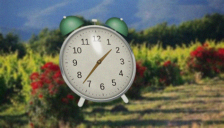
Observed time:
{"hour": 1, "minute": 37}
